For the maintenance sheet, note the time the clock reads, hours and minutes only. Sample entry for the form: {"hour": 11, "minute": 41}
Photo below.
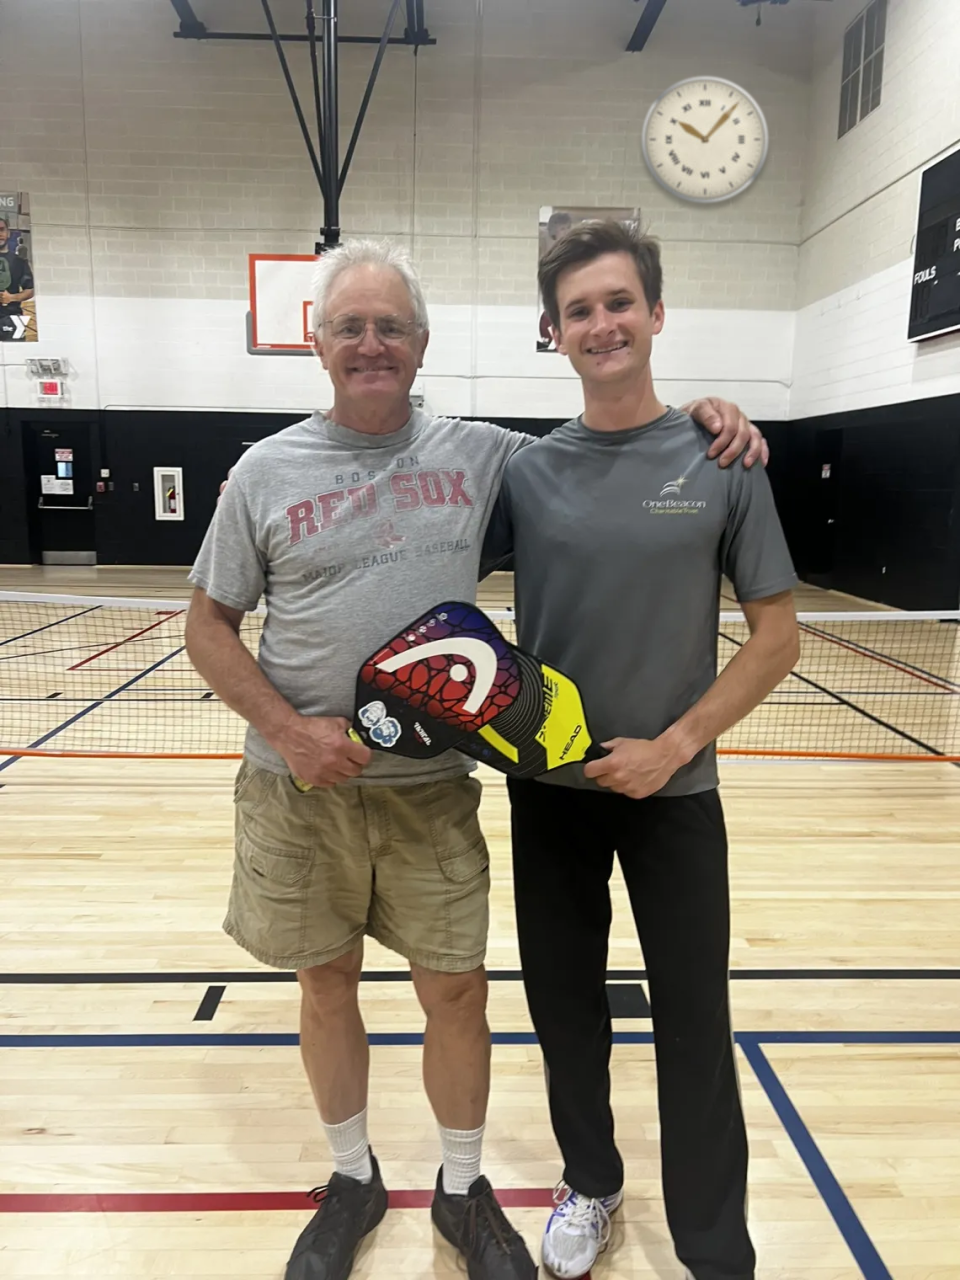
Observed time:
{"hour": 10, "minute": 7}
